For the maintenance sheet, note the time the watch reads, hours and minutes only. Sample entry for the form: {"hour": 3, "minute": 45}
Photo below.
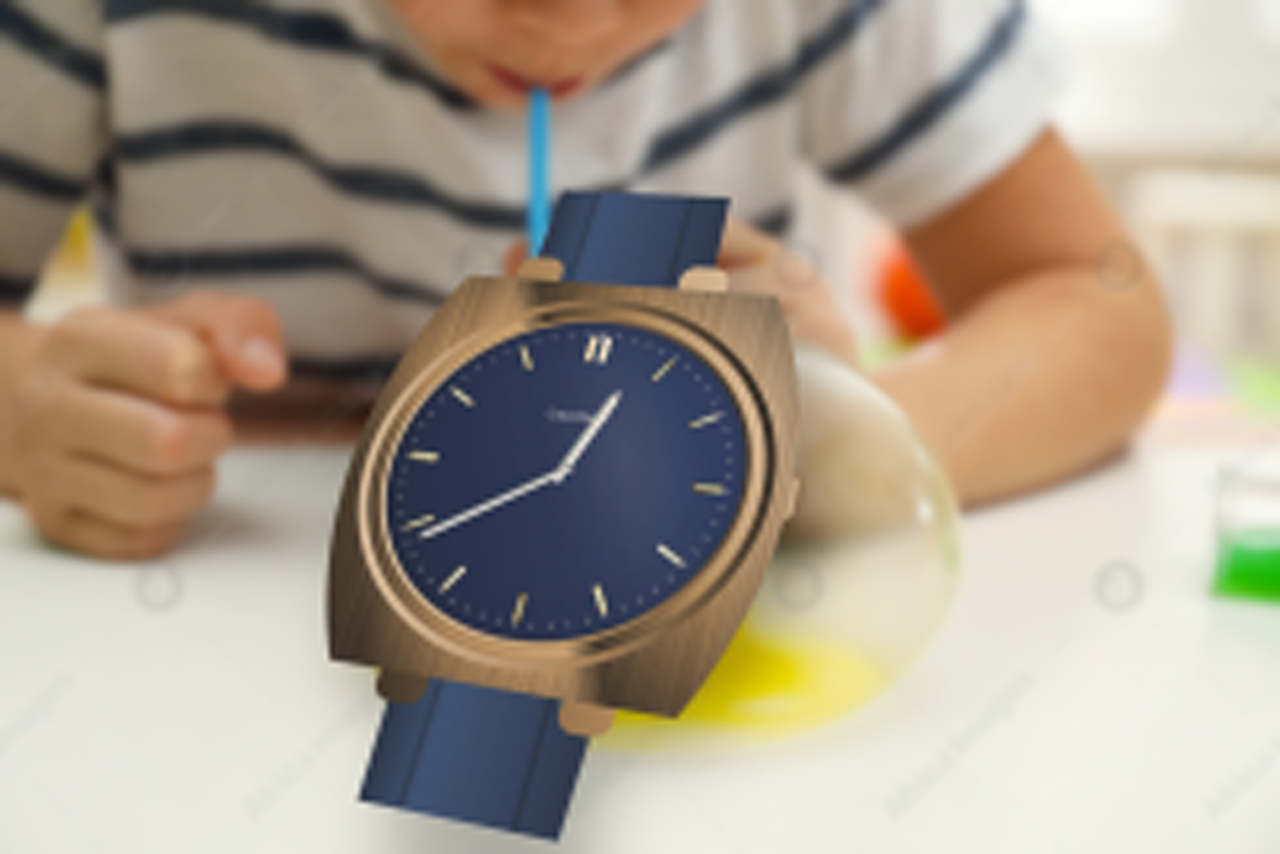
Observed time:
{"hour": 12, "minute": 39}
